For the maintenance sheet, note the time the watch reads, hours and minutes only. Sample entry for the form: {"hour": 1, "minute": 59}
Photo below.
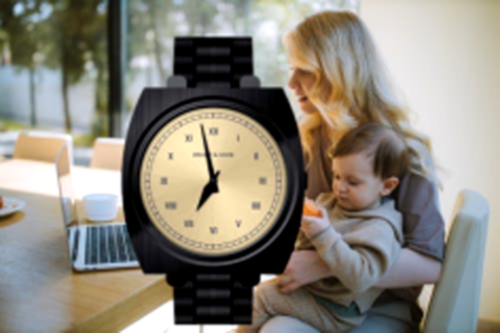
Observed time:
{"hour": 6, "minute": 58}
